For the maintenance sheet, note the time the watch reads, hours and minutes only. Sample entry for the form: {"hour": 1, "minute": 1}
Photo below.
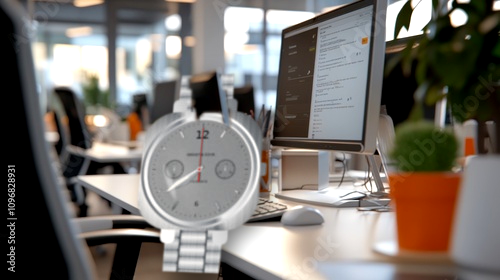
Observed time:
{"hour": 7, "minute": 39}
